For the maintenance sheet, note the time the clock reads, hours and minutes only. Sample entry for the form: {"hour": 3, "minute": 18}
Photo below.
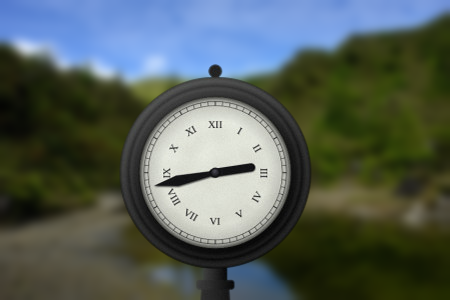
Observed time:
{"hour": 2, "minute": 43}
